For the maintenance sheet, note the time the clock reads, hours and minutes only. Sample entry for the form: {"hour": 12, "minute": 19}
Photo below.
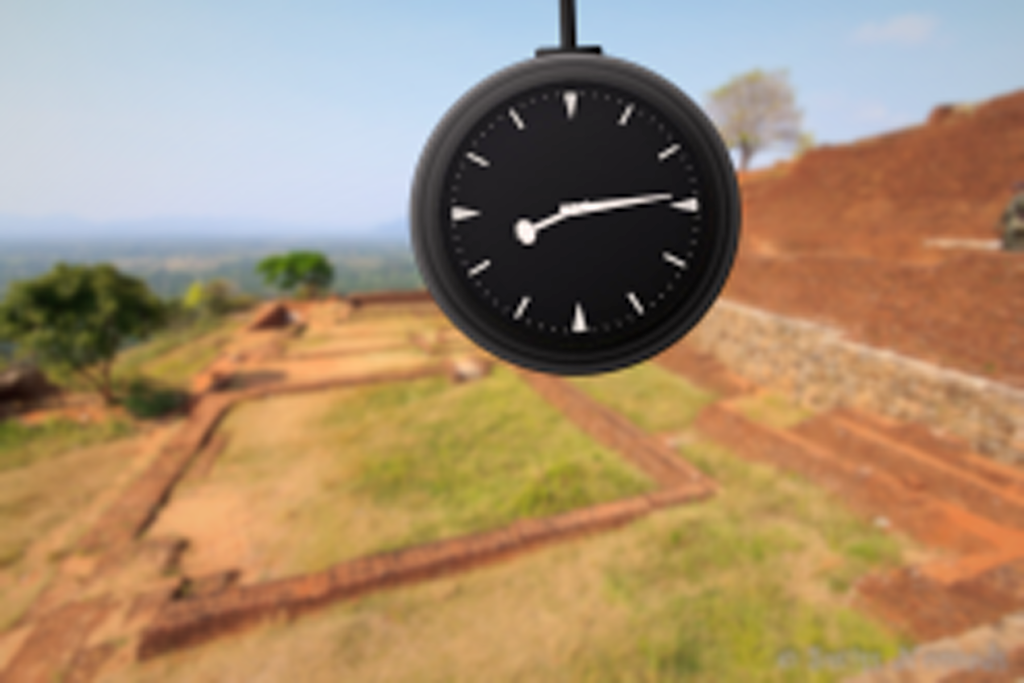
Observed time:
{"hour": 8, "minute": 14}
